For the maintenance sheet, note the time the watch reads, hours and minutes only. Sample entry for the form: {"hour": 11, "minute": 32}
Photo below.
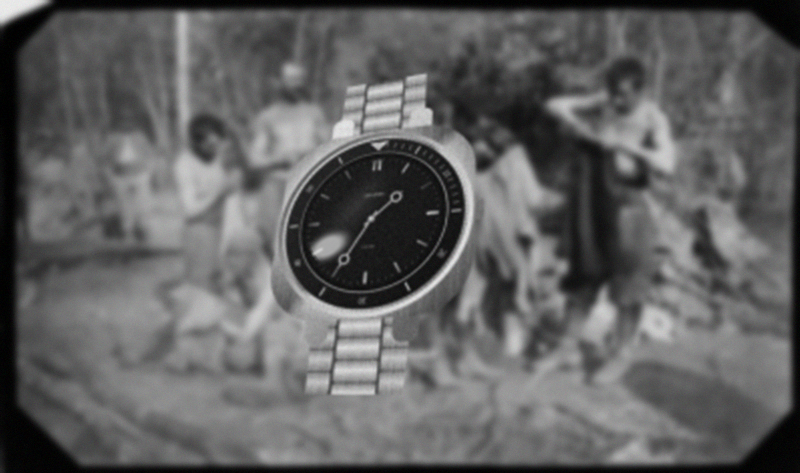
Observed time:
{"hour": 1, "minute": 35}
